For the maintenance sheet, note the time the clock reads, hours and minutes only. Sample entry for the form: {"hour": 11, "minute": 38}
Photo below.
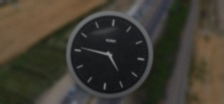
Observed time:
{"hour": 4, "minute": 46}
